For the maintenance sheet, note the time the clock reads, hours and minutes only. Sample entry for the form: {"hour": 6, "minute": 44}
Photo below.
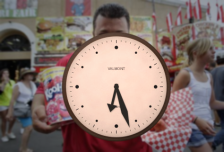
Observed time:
{"hour": 6, "minute": 27}
